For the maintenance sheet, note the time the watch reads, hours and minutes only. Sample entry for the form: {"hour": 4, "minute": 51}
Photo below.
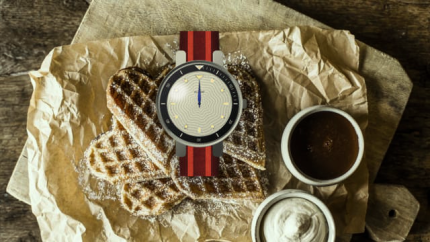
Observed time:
{"hour": 12, "minute": 0}
